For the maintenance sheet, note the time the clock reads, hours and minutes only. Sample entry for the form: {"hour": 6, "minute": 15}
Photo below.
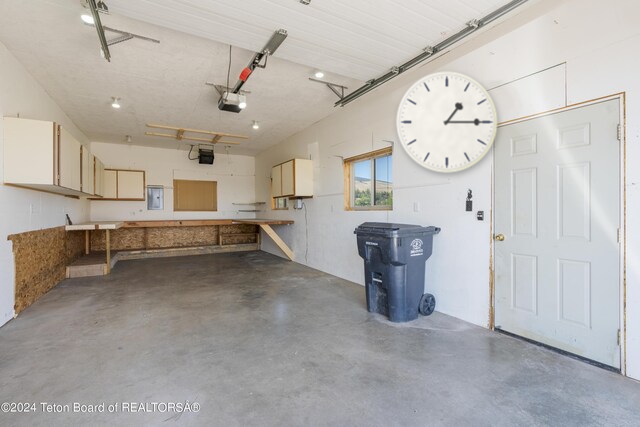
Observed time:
{"hour": 1, "minute": 15}
